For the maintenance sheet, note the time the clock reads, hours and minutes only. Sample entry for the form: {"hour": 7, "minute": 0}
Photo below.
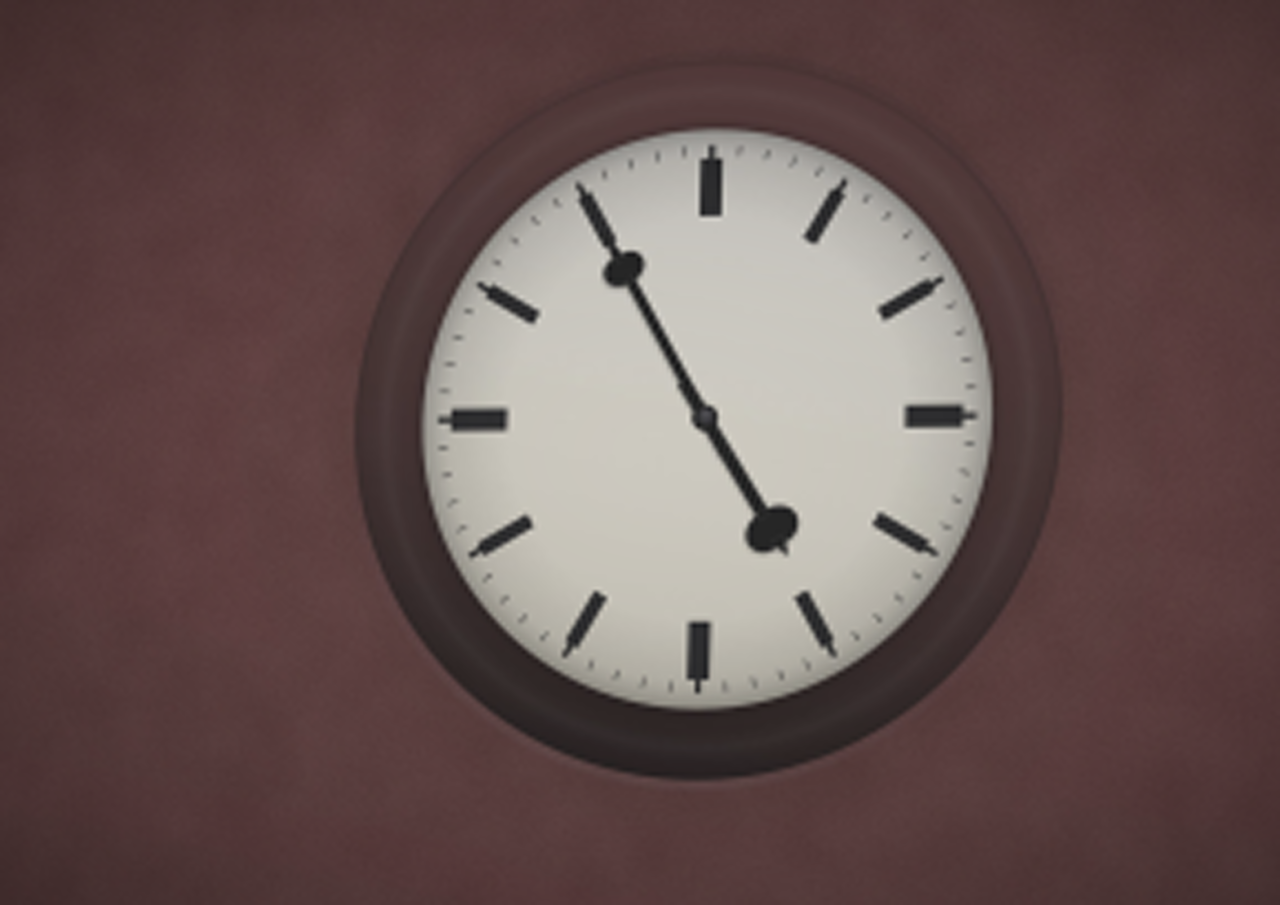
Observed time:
{"hour": 4, "minute": 55}
